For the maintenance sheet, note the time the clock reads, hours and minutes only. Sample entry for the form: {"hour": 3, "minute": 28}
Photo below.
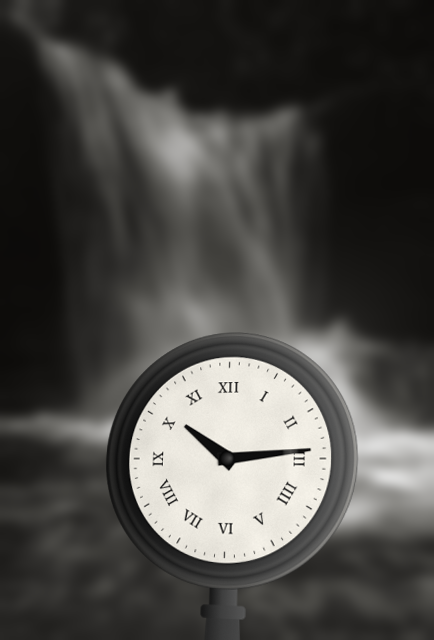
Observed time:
{"hour": 10, "minute": 14}
